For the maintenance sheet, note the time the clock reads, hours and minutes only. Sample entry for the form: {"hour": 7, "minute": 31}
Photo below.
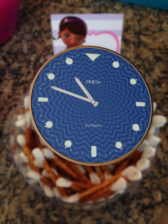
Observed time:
{"hour": 10, "minute": 48}
